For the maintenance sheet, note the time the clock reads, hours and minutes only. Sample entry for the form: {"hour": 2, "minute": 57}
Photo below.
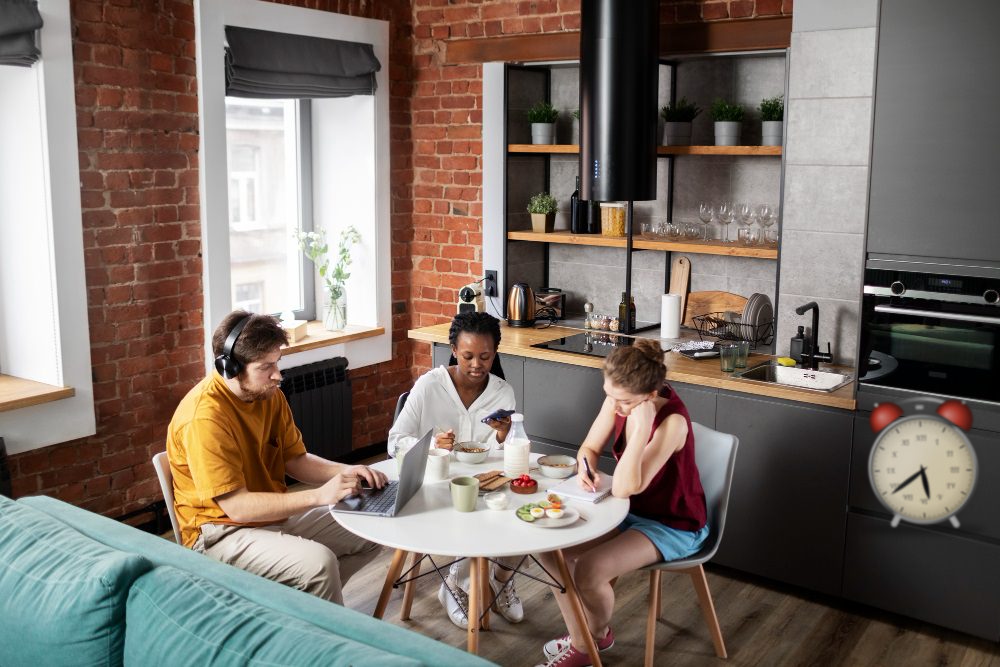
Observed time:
{"hour": 5, "minute": 39}
